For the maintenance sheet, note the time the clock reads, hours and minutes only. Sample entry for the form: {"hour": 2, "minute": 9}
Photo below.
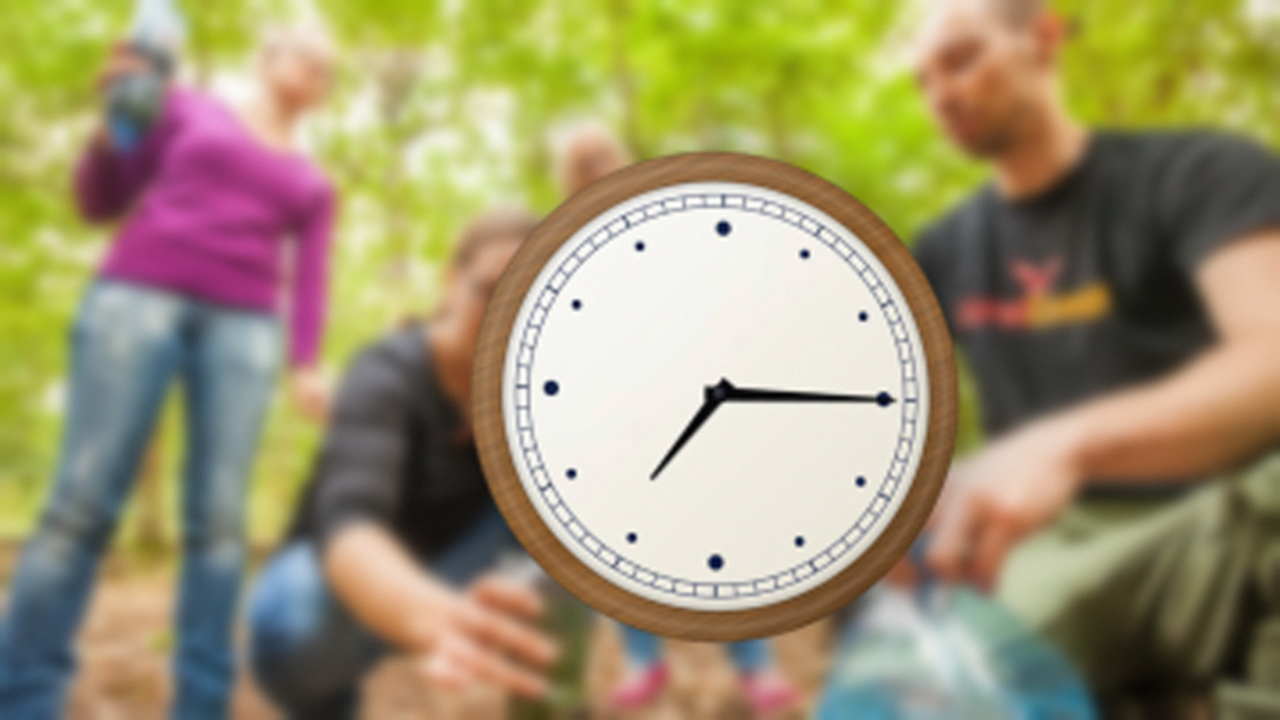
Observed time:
{"hour": 7, "minute": 15}
